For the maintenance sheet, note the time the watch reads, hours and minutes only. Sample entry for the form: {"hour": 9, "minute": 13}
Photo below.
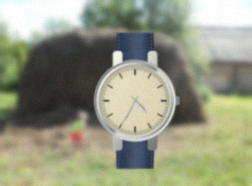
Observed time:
{"hour": 4, "minute": 35}
